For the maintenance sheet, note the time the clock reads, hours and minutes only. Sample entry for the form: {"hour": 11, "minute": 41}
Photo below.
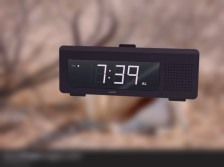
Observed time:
{"hour": 7, "minute": 39}
